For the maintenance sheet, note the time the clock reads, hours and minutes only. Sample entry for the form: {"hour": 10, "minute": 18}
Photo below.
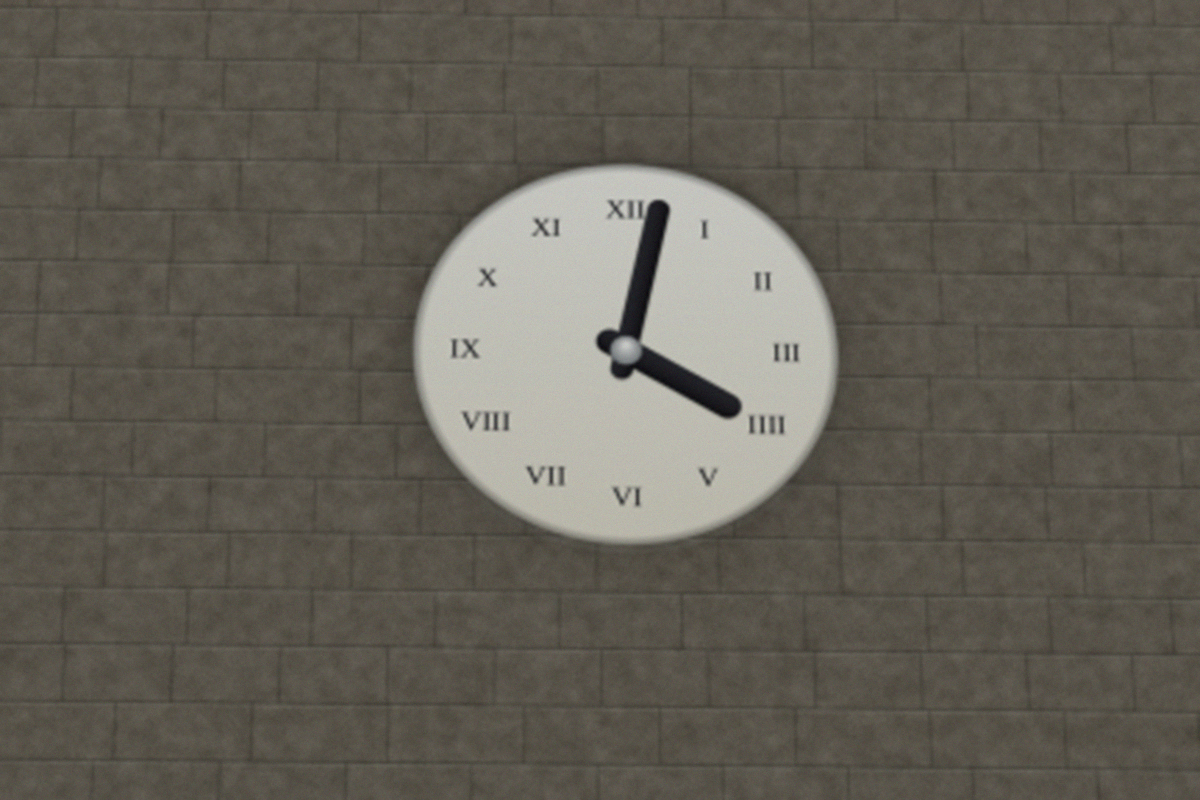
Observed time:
{"hour": 4, "minute": 2}
